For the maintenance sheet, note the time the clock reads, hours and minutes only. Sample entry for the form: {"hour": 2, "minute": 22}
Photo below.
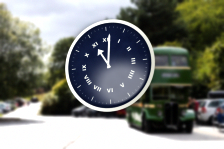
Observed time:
{"hour": 11, "minute": 1}
